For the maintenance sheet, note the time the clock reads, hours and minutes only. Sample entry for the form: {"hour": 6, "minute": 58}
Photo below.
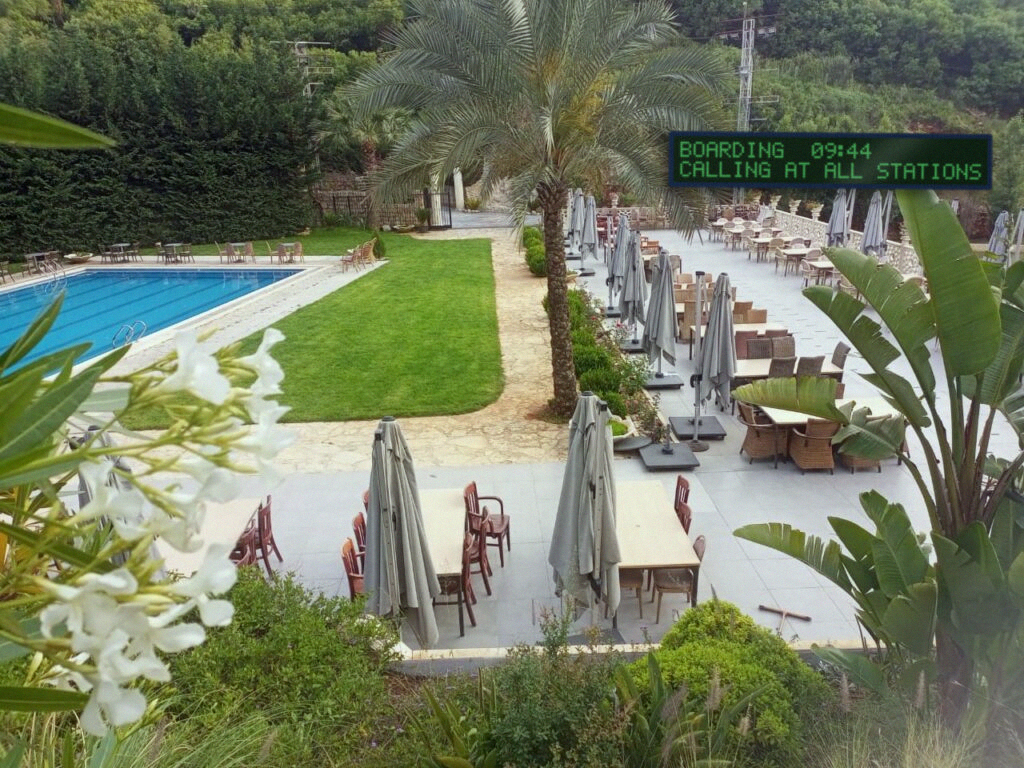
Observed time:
{"hour": 9, "minute": 44}
